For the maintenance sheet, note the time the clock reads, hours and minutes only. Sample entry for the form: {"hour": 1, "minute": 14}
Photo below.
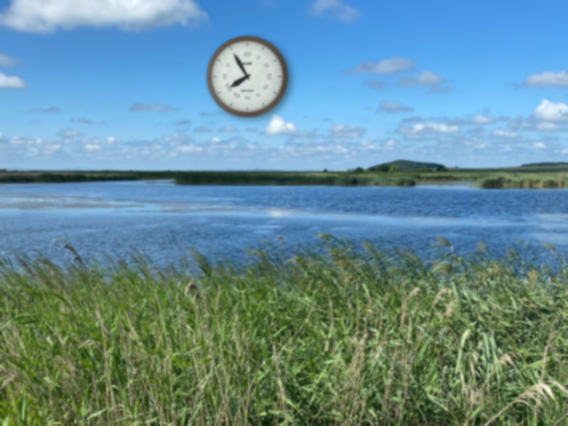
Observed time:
{"hour": 7, "minute": 55}
